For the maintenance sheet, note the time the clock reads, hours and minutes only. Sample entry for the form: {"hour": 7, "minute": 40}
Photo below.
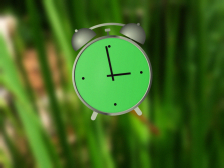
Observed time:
{"hour": 2, "minute": 59}
